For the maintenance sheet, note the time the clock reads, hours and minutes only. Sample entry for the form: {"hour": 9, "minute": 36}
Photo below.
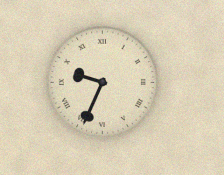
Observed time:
{"hour": 9, "minute": 34}
